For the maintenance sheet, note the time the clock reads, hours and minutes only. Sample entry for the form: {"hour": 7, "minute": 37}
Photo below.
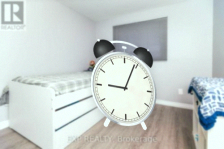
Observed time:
{"hour": 9, "minute": 4}
